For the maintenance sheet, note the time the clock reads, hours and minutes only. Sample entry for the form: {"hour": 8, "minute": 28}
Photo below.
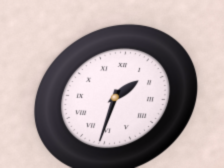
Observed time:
{"hour": 1, "minute": 31}
